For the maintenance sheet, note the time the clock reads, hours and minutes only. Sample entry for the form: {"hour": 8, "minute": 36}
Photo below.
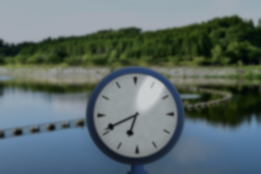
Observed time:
{"hour": 6, "minute": 41}
